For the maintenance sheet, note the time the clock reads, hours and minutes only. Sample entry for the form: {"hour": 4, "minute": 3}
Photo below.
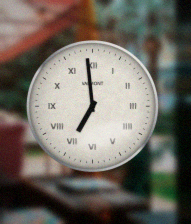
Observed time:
{"hour": 6, "minute": 59}
